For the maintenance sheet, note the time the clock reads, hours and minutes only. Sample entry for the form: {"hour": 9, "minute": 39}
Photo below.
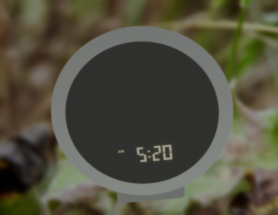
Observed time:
{"hour": 5, "minute": 20}
